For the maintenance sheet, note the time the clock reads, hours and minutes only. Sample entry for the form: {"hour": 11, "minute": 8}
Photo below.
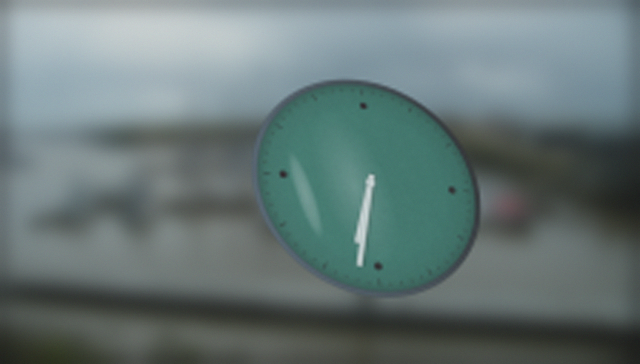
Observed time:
{"hour": 6, "minute": 32}
